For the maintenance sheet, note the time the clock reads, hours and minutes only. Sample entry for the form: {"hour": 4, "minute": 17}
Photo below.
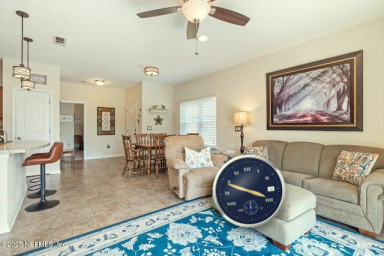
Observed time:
{"hour": 3, "minute": 49}
